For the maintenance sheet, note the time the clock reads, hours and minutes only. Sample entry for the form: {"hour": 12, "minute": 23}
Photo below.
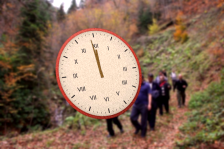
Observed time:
{"hour": 11, "minute": 59}
